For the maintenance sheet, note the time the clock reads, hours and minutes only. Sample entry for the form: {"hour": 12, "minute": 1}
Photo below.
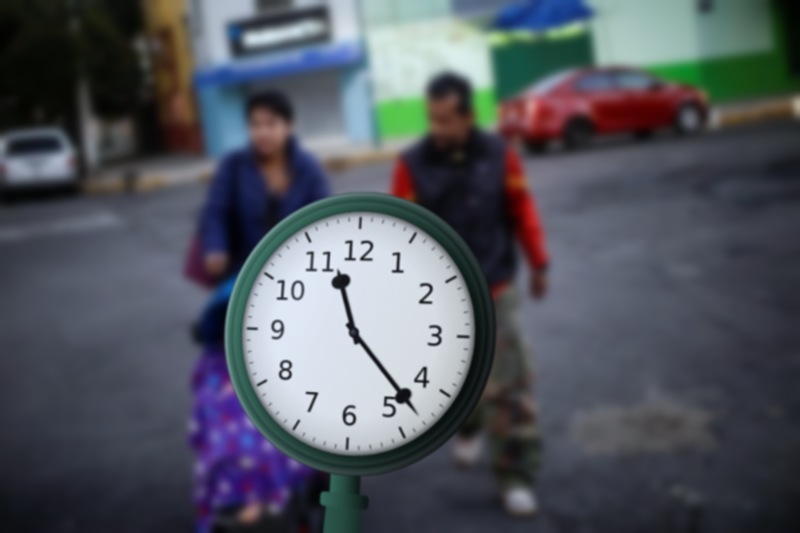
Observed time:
{"hour": 11, "minute": 23}
